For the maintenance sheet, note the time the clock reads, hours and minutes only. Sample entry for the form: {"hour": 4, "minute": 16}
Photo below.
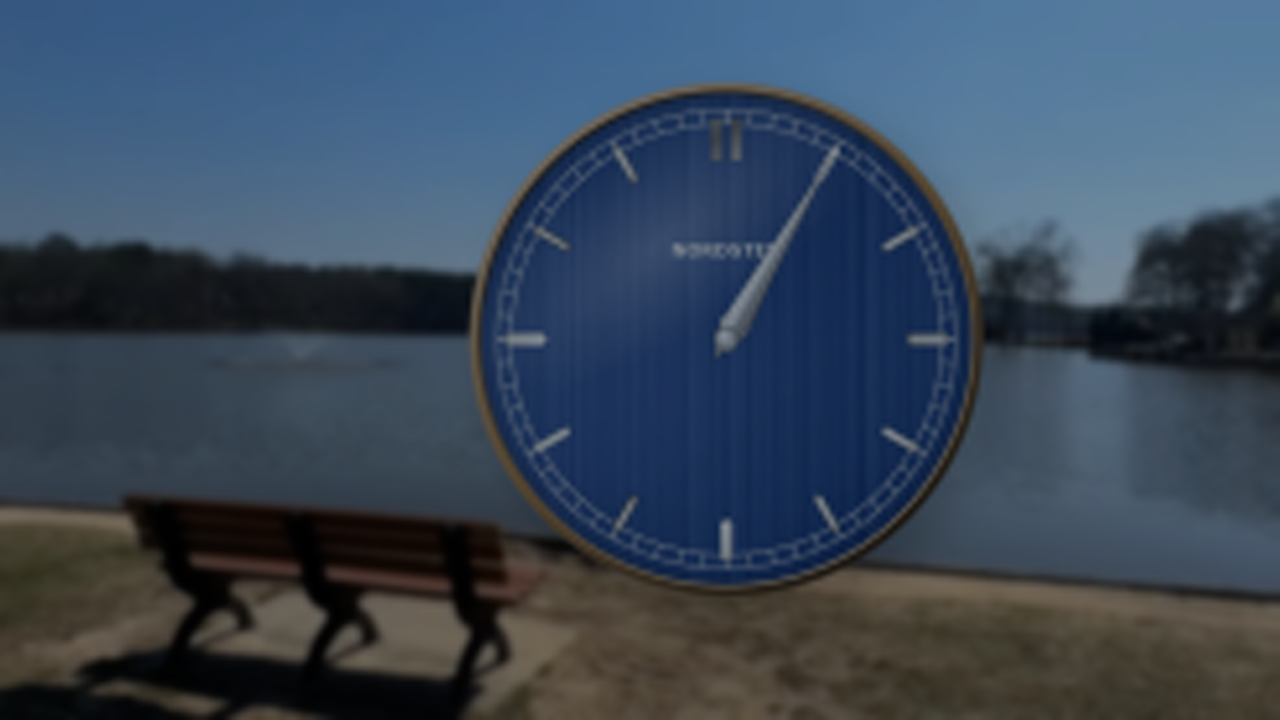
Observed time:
{"hour": 1, "minute": 5}
